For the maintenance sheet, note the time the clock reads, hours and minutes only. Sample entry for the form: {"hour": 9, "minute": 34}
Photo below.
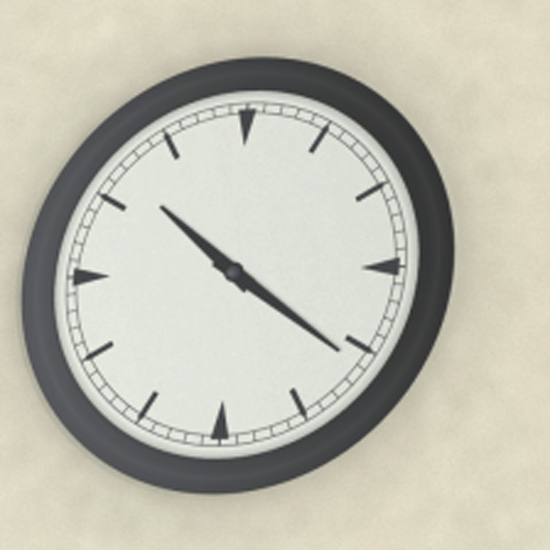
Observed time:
{"hour": 10, "minute": 21}
